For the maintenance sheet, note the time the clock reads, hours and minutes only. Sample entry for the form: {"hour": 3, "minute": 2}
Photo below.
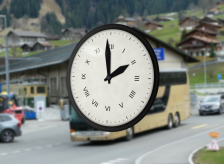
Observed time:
{"hour": 1, "minute": 59}
